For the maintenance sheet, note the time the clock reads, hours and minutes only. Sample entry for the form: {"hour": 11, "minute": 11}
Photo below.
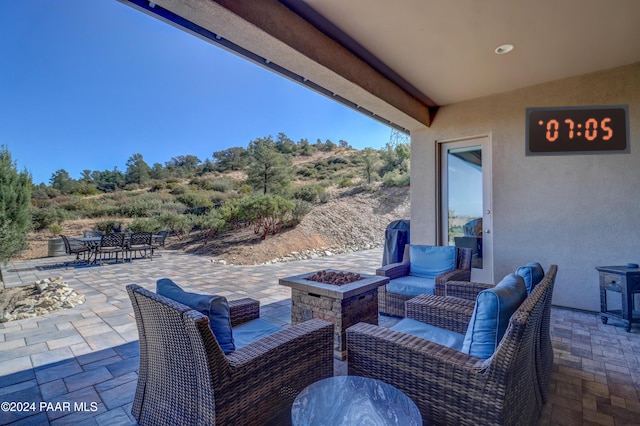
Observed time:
{"hour": 7, "minute": 5}
